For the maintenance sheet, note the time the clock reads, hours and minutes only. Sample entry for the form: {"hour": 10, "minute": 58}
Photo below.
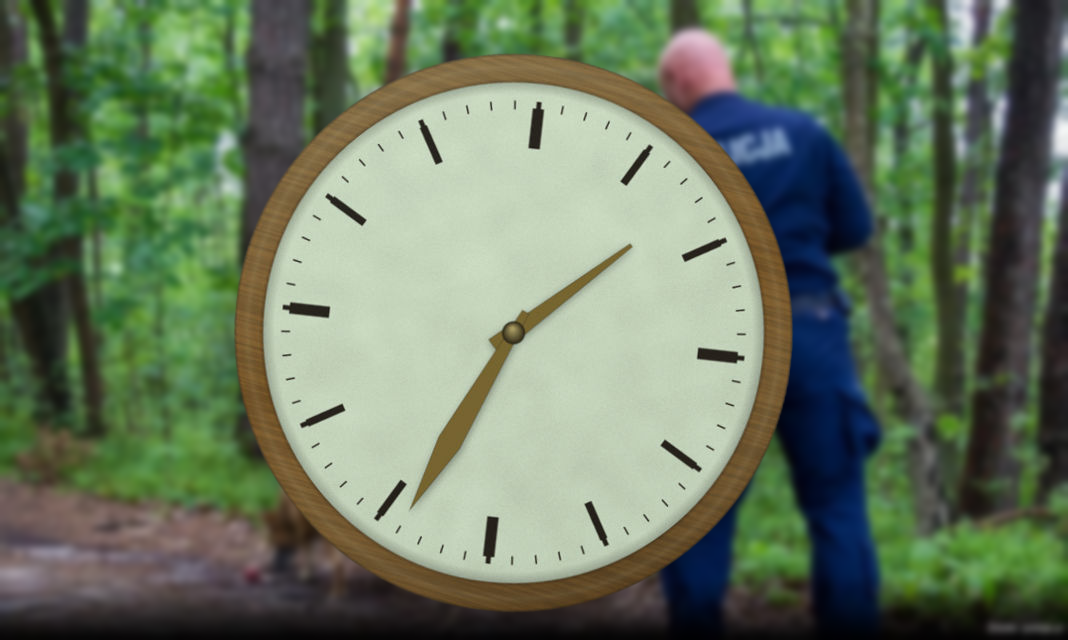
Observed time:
{"hour": 1, "minute": 34}
